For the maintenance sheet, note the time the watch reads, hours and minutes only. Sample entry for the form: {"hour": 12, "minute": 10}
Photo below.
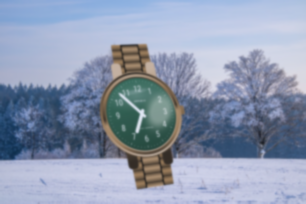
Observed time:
{"hour": 6, "minute": 53}
